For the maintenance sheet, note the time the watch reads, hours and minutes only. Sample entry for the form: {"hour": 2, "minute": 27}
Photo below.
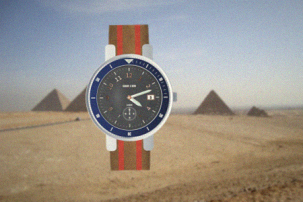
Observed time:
{"hour": 4, "minute": 12}
